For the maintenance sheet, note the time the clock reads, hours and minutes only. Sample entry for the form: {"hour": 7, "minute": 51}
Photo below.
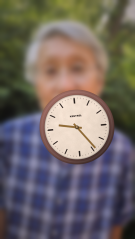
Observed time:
{"hour": 9, "minute": 24}
